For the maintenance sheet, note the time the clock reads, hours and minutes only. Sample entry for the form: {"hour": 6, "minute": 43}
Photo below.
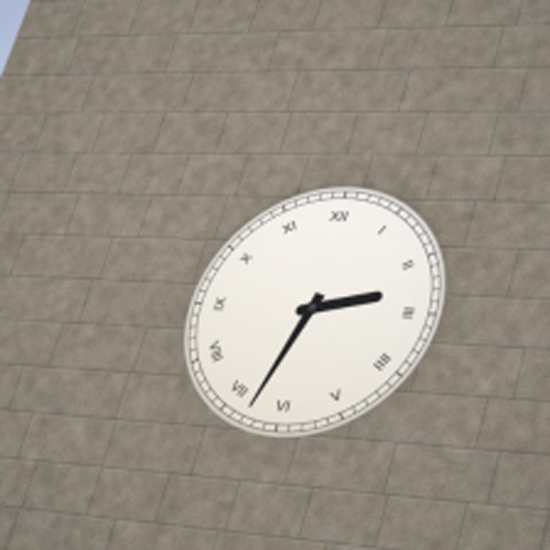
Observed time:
{"hour": 2, "minute": 33}
